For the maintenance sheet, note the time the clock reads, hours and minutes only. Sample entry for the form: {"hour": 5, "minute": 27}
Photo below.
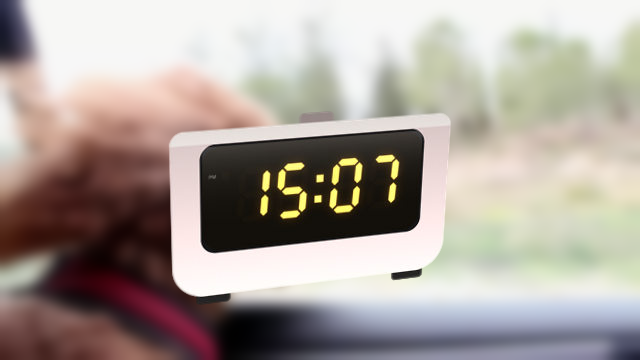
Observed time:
{"hour": 15, "minute": 7}
